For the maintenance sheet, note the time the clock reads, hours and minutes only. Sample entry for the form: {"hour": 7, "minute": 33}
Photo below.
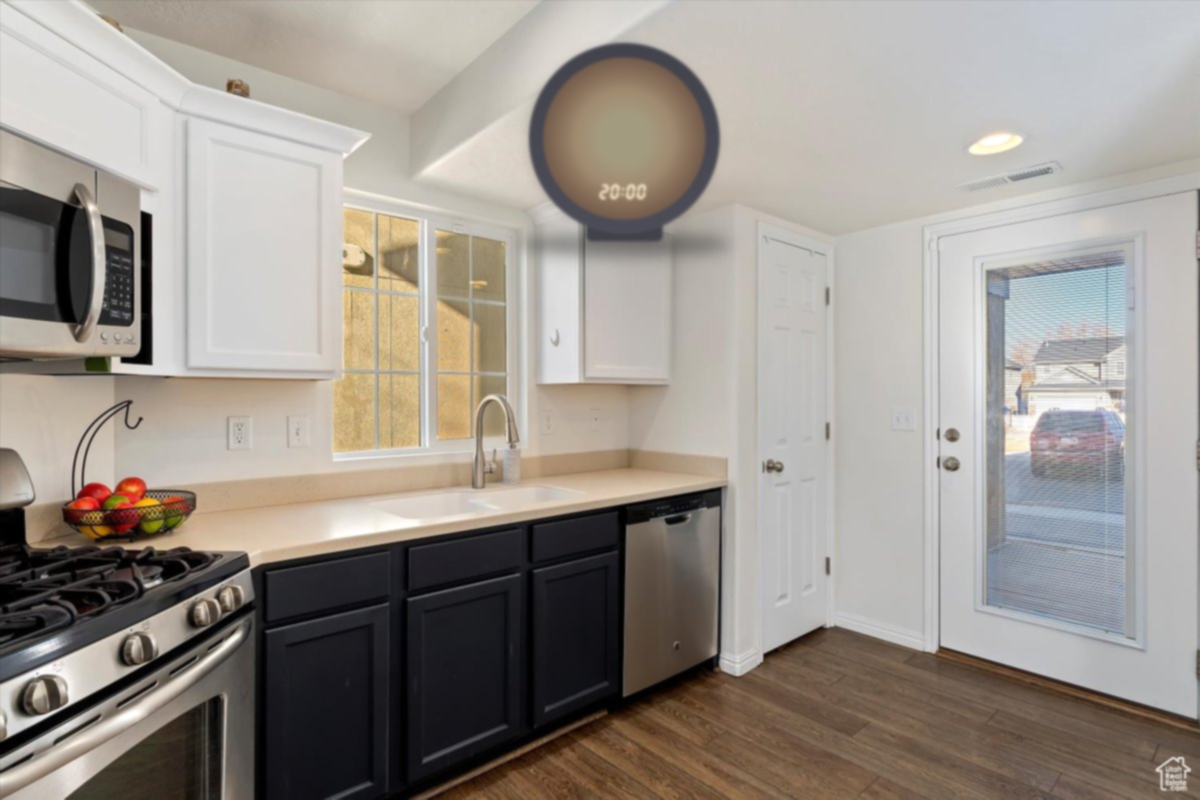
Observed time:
{"hour": 20, "minute": 0}
